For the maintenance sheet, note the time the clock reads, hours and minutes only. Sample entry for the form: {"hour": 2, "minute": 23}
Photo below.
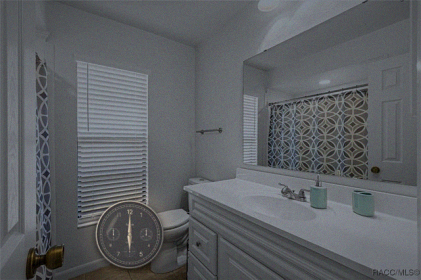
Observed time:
{"hour": 6, "minute": 0}
